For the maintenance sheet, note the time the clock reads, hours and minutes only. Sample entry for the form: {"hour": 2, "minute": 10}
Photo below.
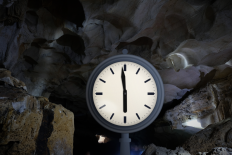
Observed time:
{"hour": 5, "minute": 59}
